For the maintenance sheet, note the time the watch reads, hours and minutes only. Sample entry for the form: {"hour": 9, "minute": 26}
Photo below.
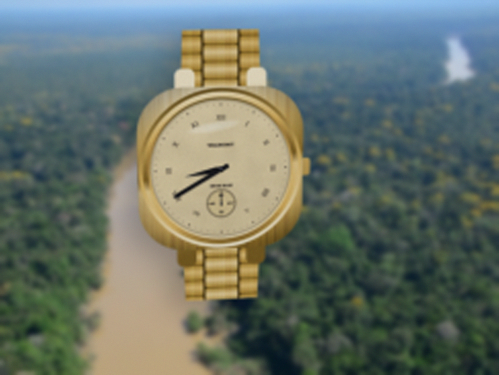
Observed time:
{"hour": 8, "minute": 40}
